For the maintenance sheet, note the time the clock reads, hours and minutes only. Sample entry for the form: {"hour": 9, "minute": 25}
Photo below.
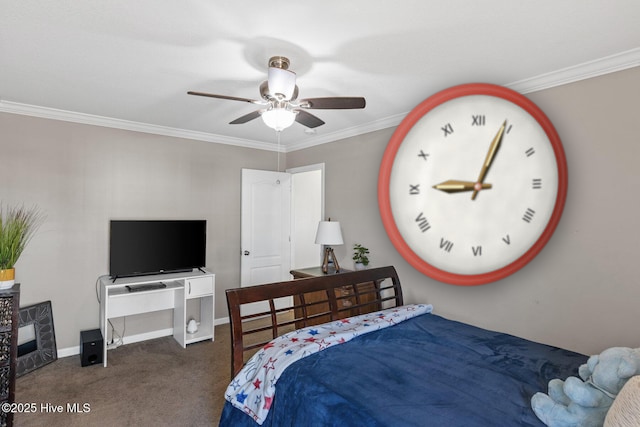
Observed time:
{"hour": 9, "minute": 4}
